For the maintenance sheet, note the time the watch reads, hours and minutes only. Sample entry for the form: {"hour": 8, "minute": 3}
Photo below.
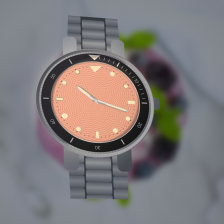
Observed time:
{"hour": 10, "minute": 18}
